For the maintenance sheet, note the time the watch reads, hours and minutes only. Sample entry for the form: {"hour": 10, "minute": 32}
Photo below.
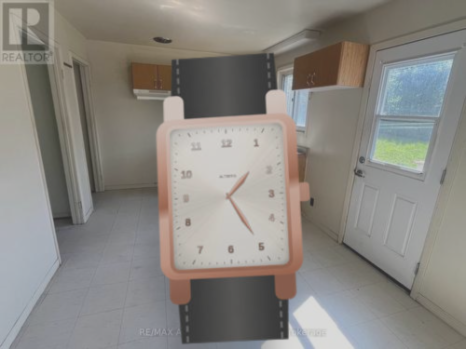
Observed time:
{"hour": 1, "minute": 25}
